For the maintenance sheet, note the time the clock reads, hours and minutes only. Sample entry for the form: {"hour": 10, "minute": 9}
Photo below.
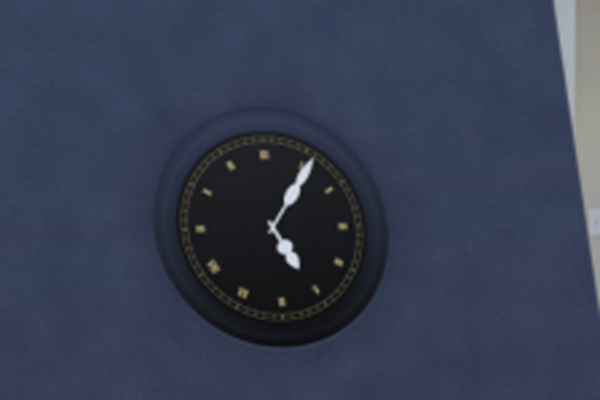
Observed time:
{"hour": 5, "minute": 6}
